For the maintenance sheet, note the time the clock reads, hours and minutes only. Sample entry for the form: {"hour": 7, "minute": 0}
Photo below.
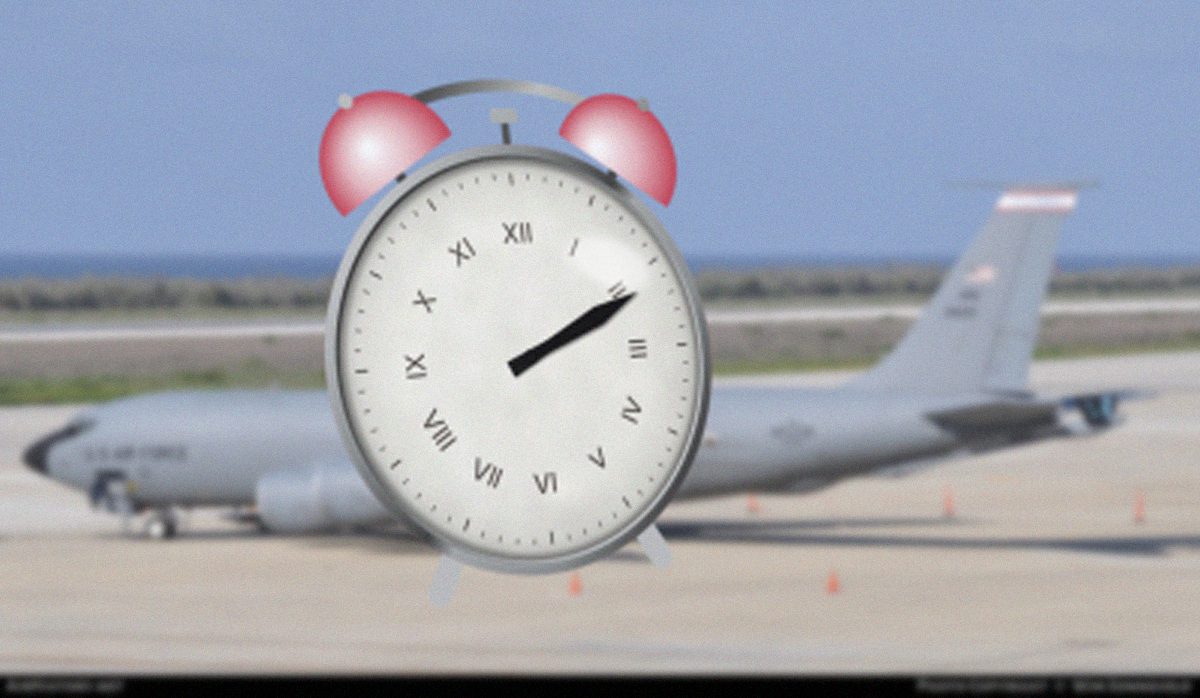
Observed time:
{"hour": 2, "minute": 11}
